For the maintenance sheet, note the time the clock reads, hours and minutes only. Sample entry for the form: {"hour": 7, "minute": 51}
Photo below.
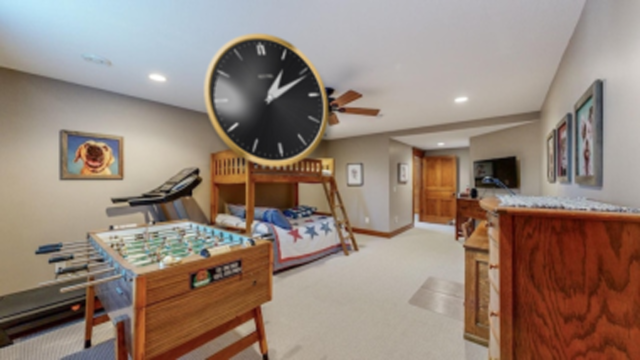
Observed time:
{"hour": 1, "minute": 11}
